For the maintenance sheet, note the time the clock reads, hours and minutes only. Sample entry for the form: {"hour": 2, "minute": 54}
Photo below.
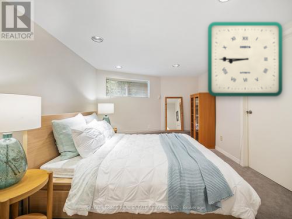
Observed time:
{"hour": 8, "minute": 45}
